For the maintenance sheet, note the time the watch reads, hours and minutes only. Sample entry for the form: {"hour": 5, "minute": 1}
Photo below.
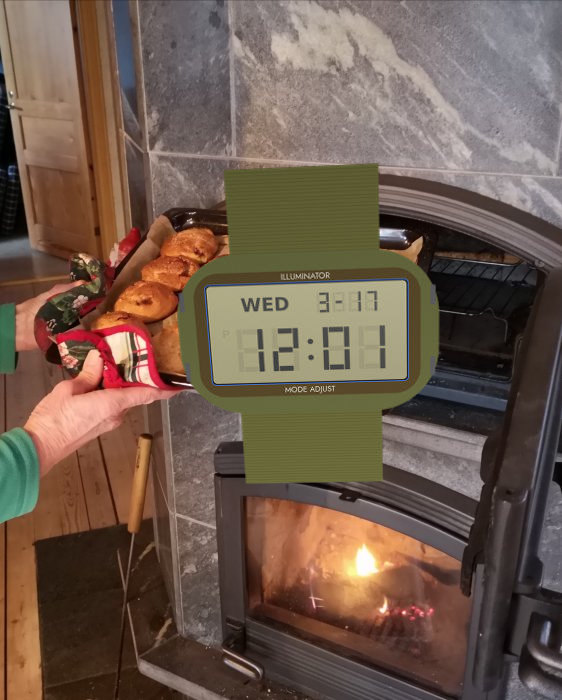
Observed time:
{"hour": 12, "minute": 1}
